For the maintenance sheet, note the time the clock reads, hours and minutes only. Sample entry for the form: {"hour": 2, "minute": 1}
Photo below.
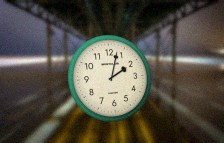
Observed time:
{"hour": 2, "minute": 3}
